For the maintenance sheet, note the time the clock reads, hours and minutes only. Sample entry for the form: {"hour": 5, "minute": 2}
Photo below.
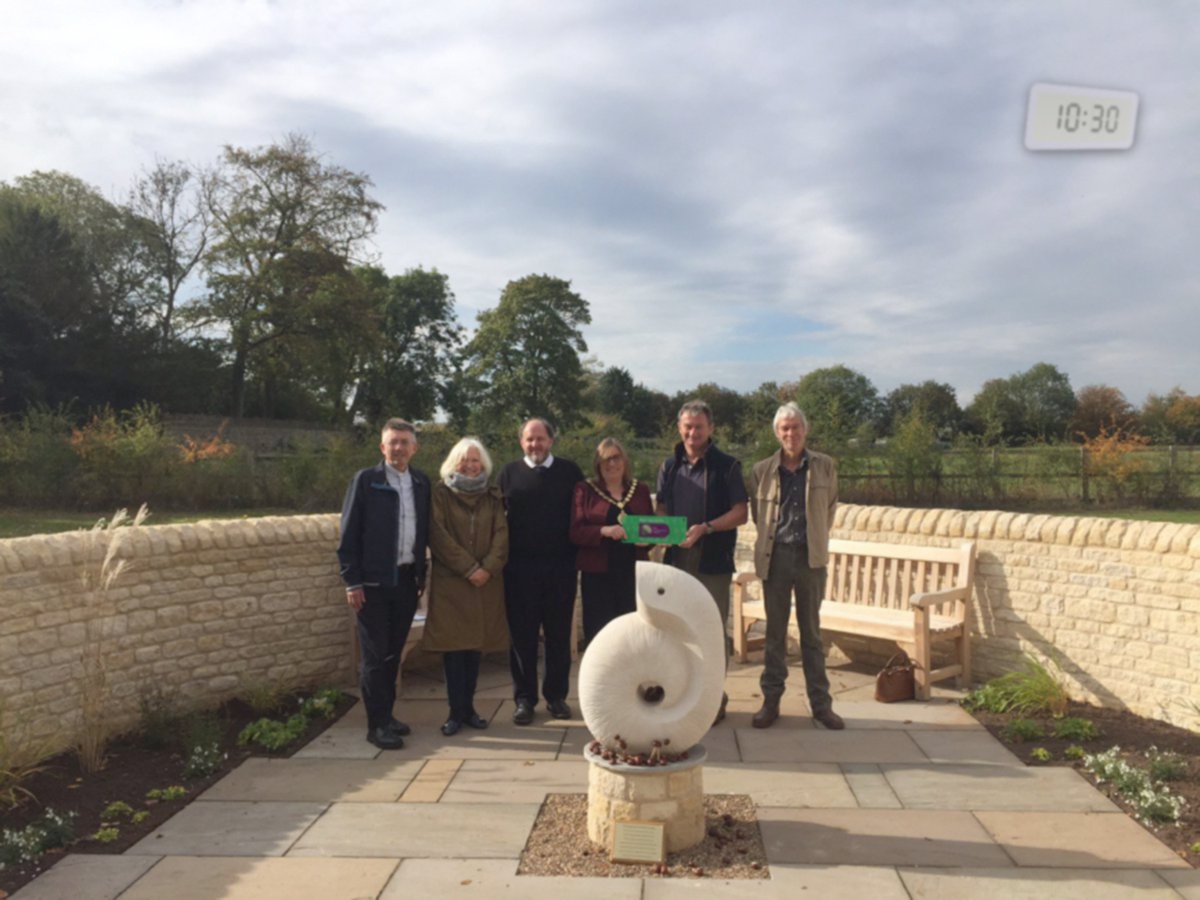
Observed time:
{"hour": 10, "minute": 30}
